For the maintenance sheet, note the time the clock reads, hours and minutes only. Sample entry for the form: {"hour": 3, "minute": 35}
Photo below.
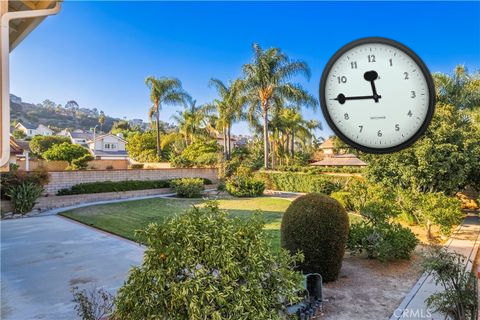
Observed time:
{"hour": 11, "minute": 45}
